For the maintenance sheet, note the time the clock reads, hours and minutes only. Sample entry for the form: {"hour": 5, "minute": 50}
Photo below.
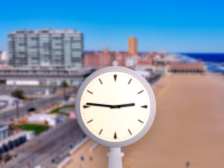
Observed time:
{"hour": 2, "minute": 46}
